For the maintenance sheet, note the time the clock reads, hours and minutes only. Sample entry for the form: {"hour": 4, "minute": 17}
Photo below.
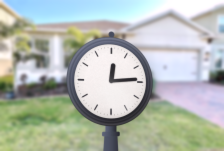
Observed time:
{"hour": 12, "minute": 14}
